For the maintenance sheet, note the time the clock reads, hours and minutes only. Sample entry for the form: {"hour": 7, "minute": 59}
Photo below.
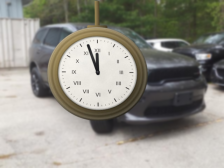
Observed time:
{"hour": 11, "minute": 57}
